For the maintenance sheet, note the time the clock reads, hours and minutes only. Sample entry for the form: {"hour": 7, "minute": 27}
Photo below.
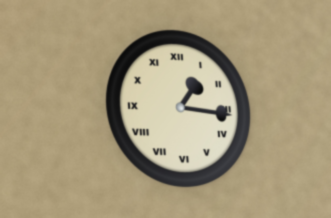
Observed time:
{"hour": 1, "minute": 16}
